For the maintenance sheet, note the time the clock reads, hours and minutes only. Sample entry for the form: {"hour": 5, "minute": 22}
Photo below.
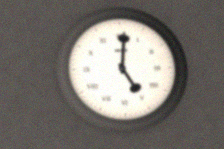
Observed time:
{"hour": 5, "minute": 1}
